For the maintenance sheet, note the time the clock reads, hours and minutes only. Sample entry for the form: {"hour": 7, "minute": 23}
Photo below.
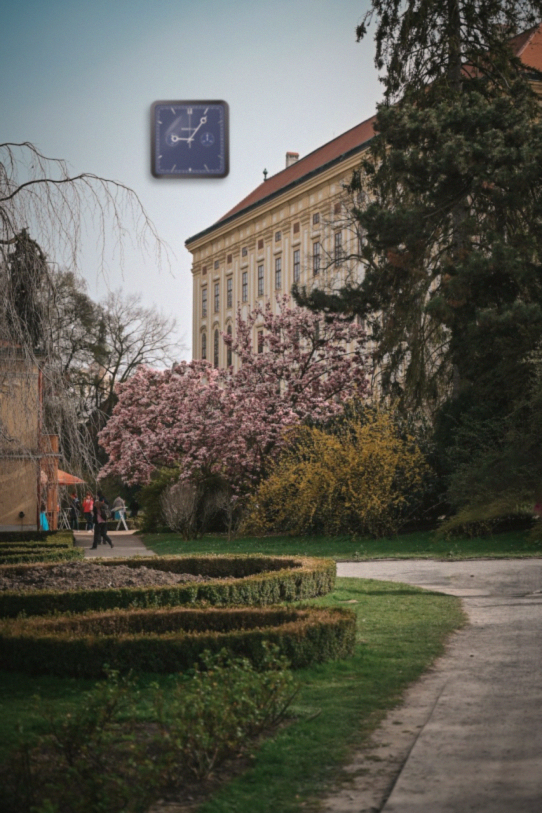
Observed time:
{"hour": 9, "minute": 6}
